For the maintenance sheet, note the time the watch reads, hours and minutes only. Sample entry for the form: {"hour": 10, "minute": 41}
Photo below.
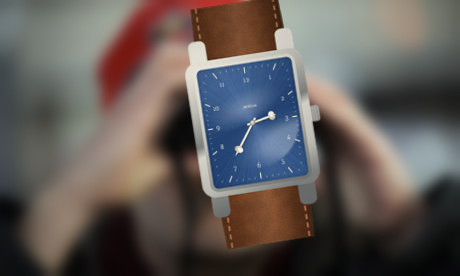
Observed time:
{"hour": 2, "minute": 36}
